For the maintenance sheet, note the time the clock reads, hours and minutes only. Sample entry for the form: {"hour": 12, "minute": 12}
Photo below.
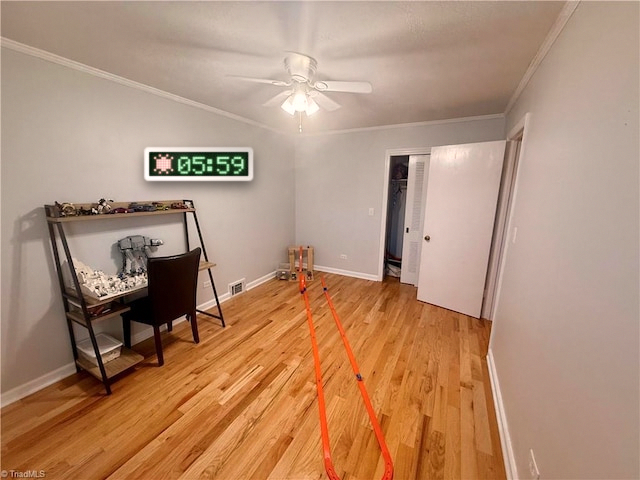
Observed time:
{"hour": 5, "minute": 59}
